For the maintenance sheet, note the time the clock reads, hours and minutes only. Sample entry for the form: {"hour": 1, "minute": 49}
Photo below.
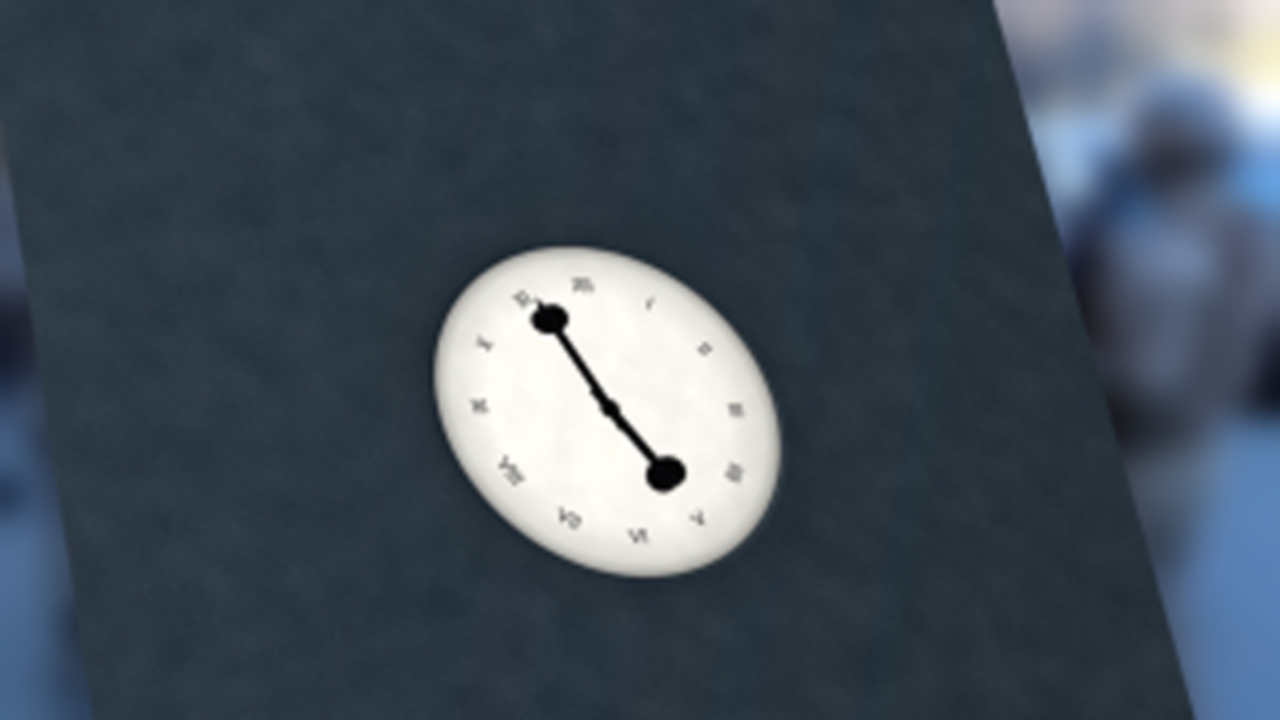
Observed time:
{"hour": 4, "minute": 56}
